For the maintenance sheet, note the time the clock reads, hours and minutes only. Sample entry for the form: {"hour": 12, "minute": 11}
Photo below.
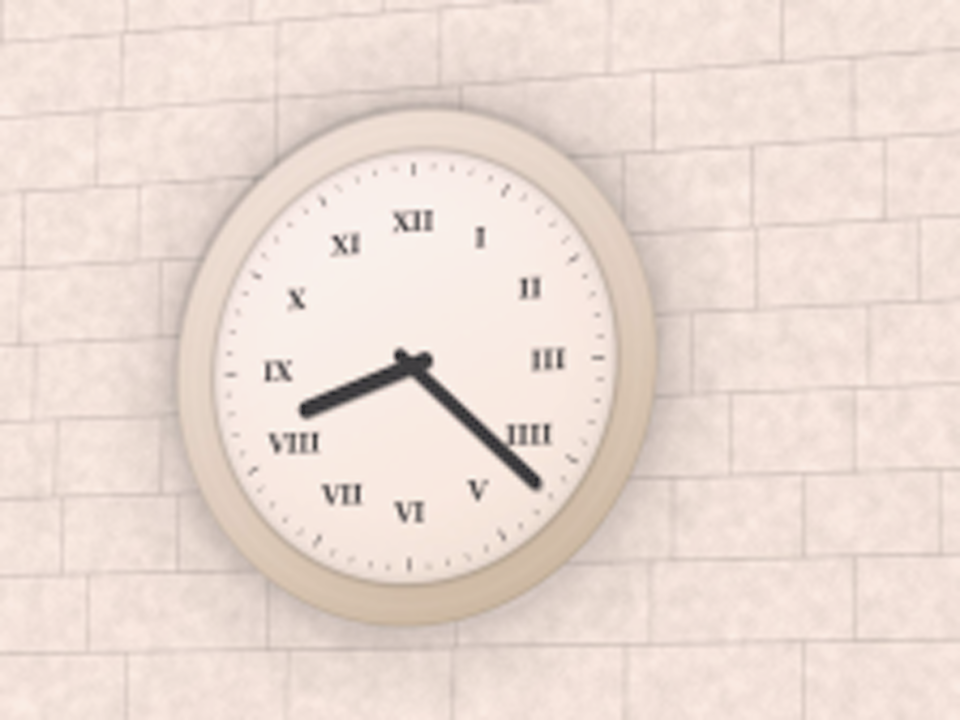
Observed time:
{"hour": 8, "minute": 22}
